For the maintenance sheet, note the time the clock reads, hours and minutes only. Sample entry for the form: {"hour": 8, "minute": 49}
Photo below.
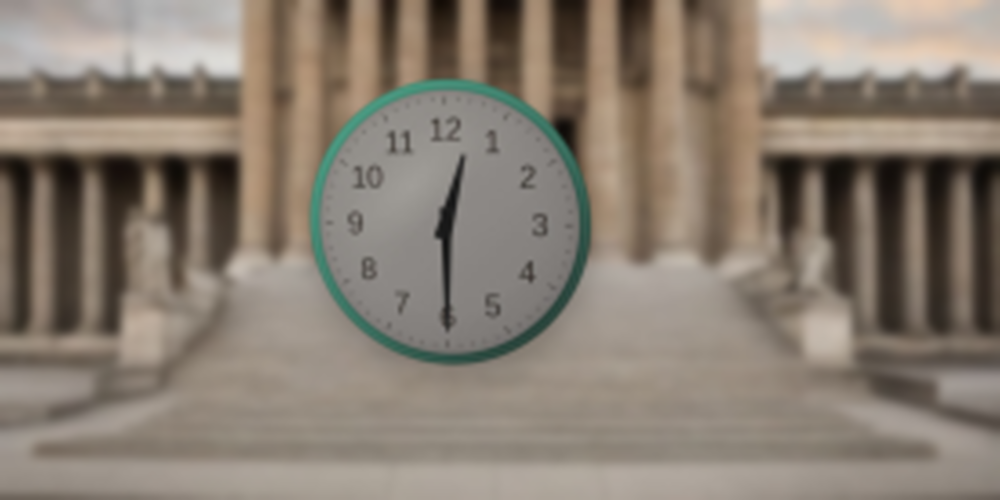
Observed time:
{"hour": 12, "minute": 30}
